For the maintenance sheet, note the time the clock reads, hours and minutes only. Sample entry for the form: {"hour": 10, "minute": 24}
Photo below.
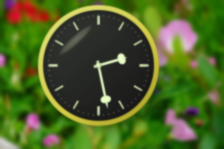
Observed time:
{"hour": 2, "minute": 28}
